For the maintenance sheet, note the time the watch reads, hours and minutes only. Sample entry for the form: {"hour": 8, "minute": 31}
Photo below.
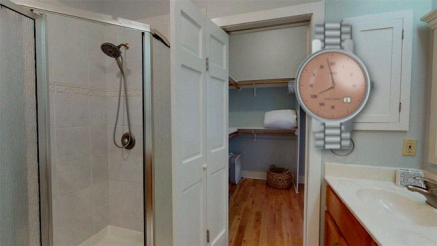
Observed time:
{"hour": 7, "minute": 58}
